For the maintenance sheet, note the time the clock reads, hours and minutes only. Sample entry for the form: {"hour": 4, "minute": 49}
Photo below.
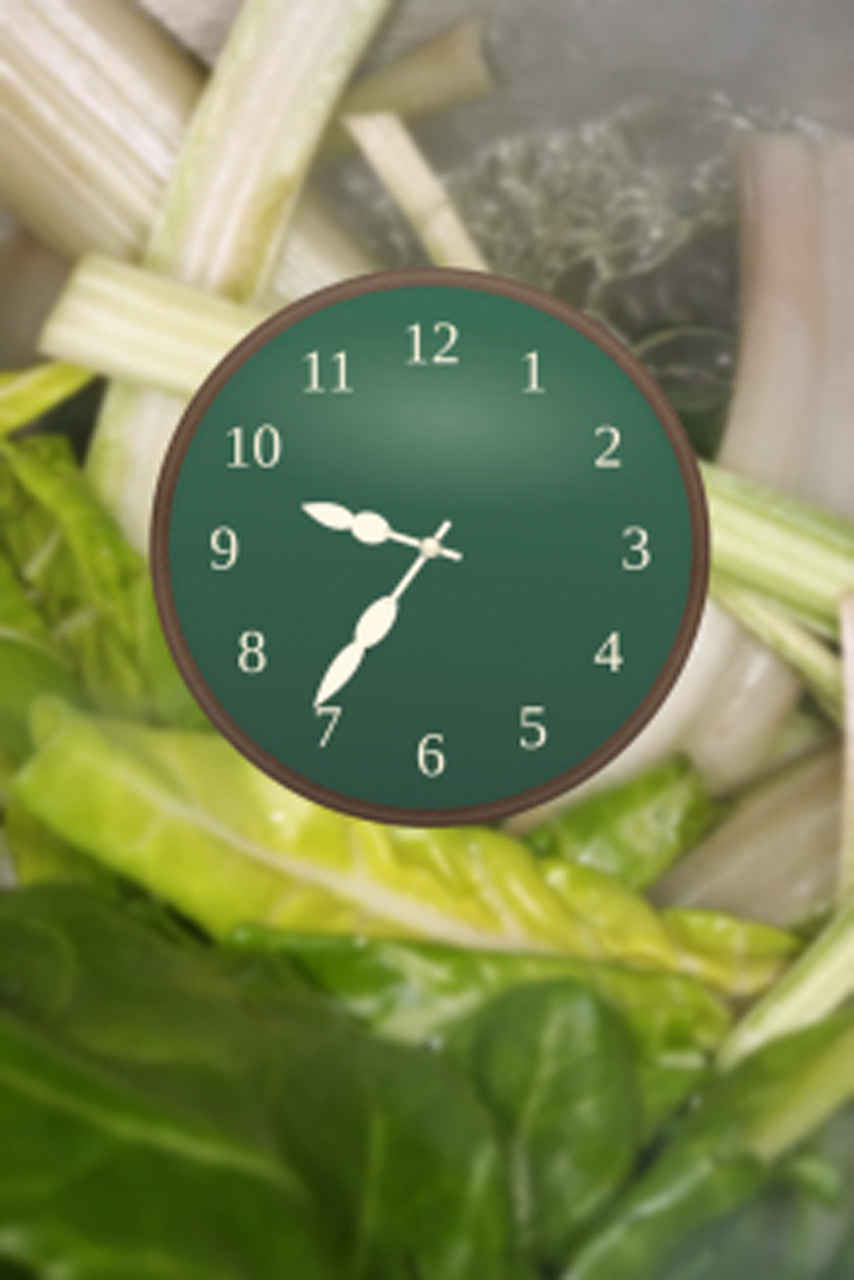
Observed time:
{"hour": 9, "minute": 36}
